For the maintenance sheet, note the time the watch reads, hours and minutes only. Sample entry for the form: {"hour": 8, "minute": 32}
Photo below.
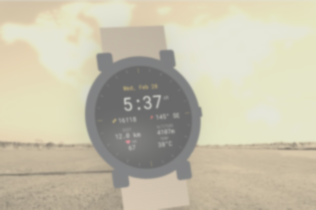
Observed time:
{"hour": 5, "minute": 37}
